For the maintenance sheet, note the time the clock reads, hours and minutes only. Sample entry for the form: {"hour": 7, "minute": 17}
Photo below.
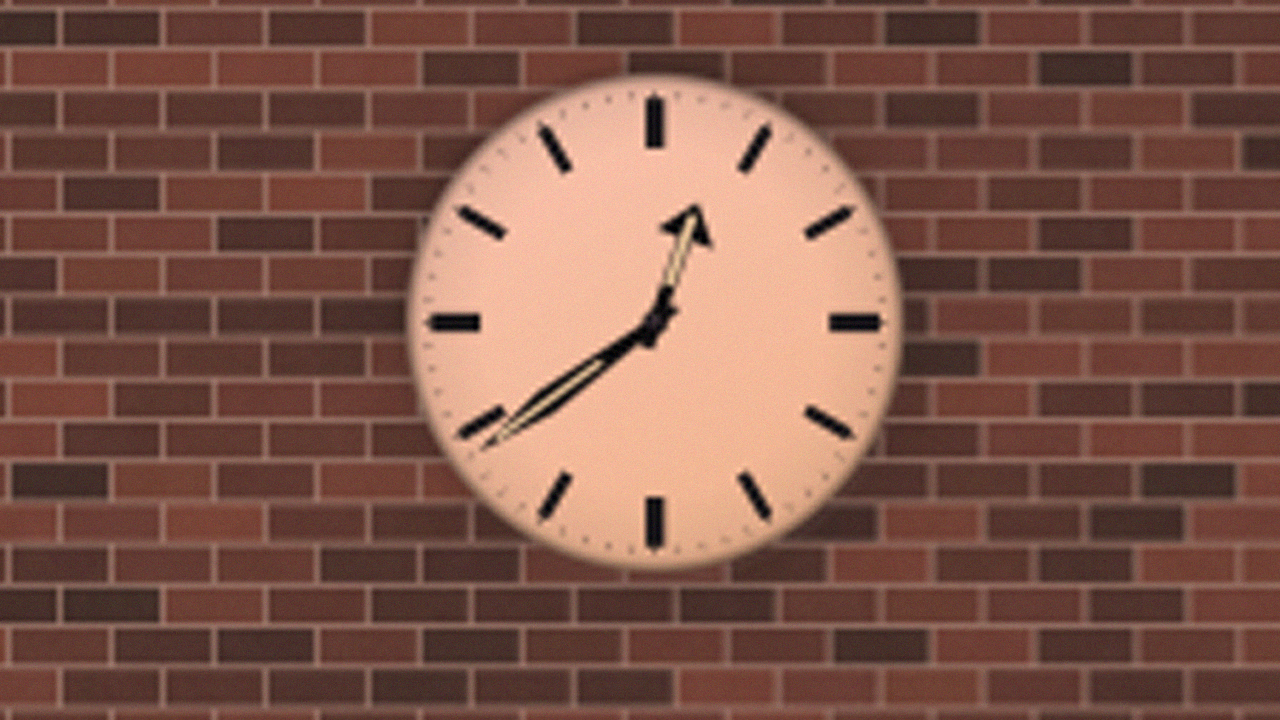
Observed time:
{"hour": 12, "minute": 39}
